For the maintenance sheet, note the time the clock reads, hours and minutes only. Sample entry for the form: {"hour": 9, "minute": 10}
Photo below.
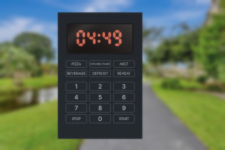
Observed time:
{"hour": 4, "minute": 49}
